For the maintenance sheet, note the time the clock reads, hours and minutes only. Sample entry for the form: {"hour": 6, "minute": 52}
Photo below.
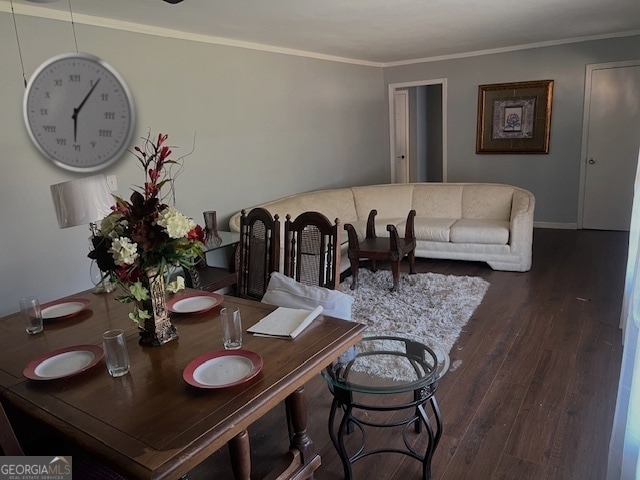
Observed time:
{"hour": 6, "minute": 6}
